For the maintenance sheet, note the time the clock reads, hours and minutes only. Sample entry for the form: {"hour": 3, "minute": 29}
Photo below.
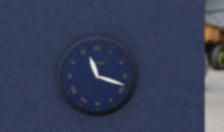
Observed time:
{"hour": 11, "minute": 18}
